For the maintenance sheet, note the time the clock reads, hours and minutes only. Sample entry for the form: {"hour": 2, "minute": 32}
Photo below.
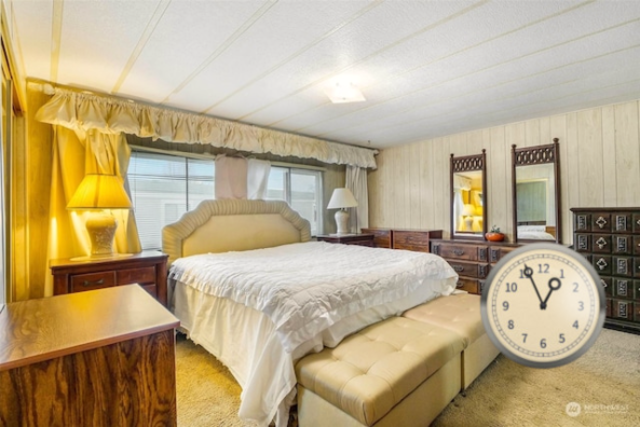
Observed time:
{"hour": 12, "minute": 56}
